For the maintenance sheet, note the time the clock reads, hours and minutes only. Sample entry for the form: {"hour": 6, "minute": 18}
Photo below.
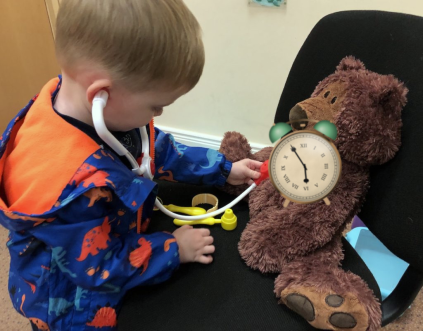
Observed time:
{"hour": 5, "minute": 55}
